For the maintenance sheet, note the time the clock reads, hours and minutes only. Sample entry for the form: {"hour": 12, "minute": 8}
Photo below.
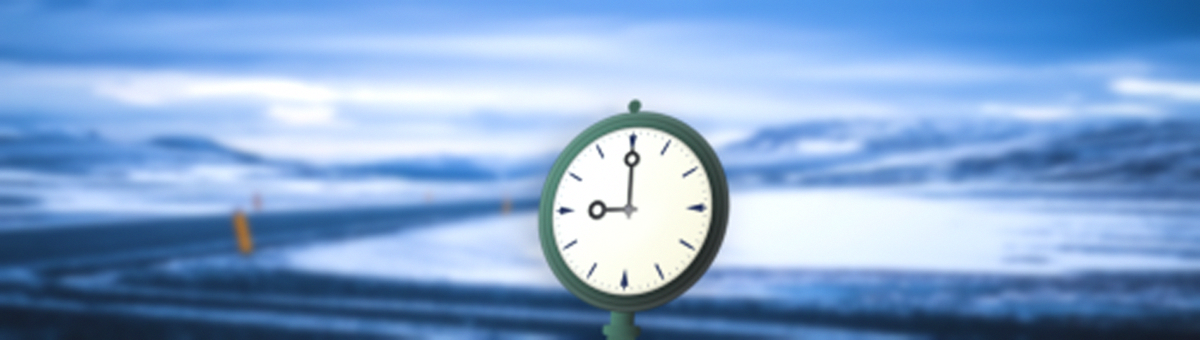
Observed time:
{"hour": 9, "minute": 0}
